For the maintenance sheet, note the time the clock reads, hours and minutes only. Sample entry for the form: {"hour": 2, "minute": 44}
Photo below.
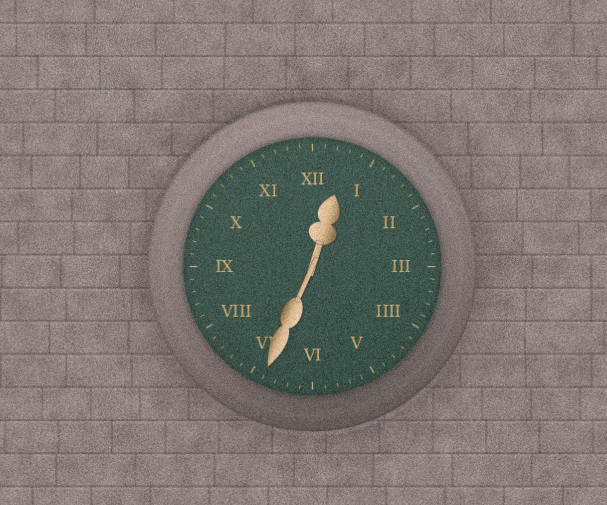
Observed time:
{"hour": 12, "minute": 34}
